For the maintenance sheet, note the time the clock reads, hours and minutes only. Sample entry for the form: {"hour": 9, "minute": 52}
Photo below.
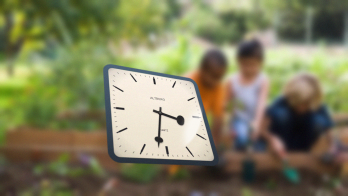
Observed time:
{"hour": 3, "minute": 32}
